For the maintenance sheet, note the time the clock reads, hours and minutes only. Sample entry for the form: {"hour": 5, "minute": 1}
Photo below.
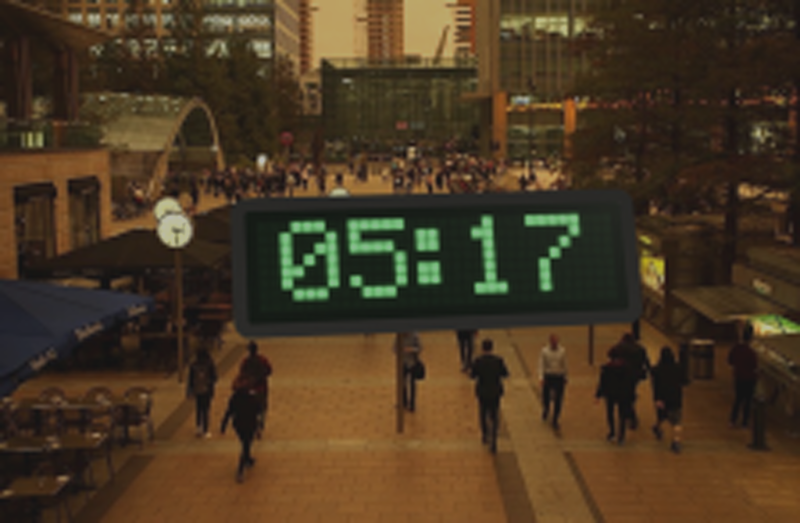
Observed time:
{"hour": 5, "minute": 17}
